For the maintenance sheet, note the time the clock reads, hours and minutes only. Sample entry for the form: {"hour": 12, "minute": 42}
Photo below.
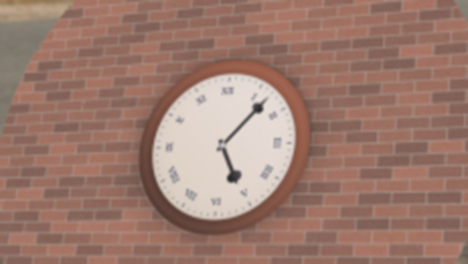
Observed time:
{"hour": 5, "minute": 7}
